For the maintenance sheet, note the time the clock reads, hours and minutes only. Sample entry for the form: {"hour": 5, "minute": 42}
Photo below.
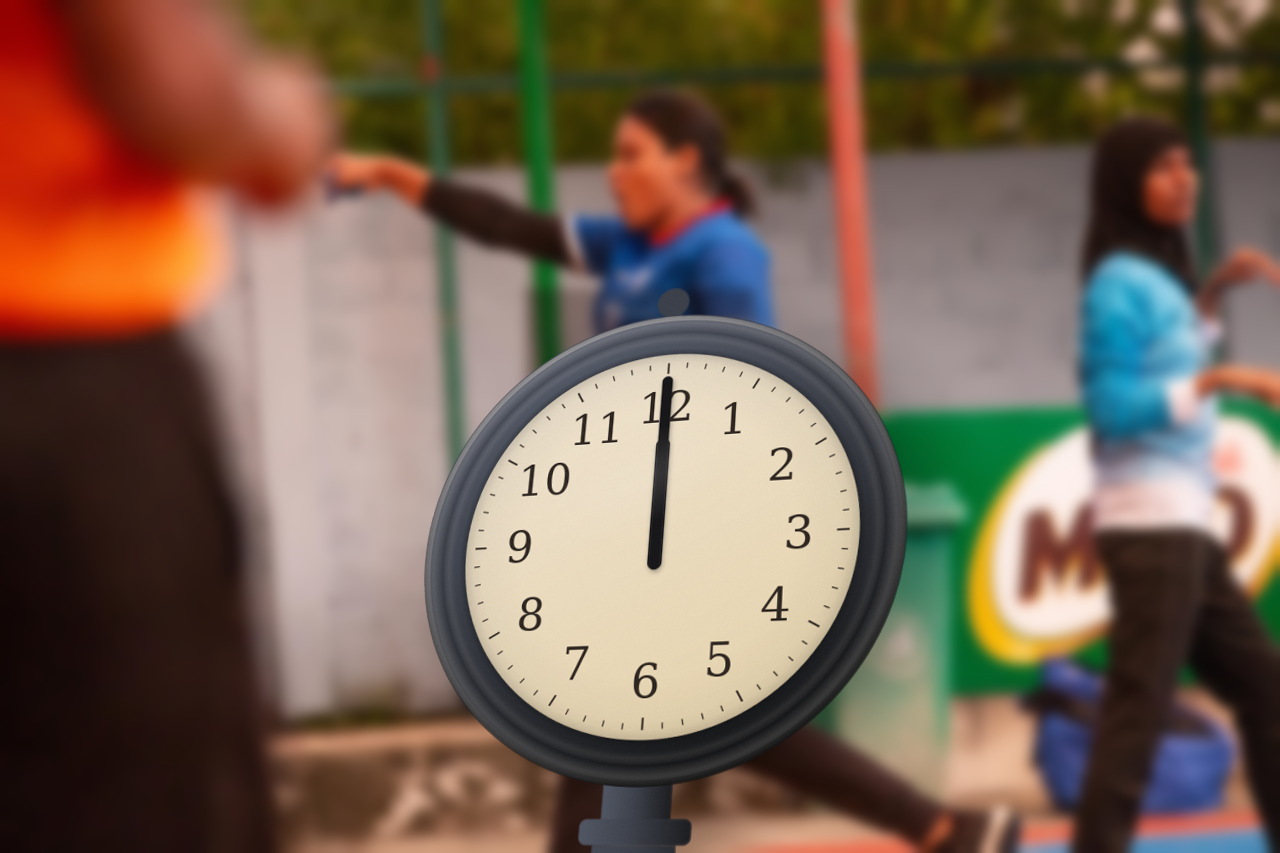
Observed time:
{"hour": 12, "minute": 0}
